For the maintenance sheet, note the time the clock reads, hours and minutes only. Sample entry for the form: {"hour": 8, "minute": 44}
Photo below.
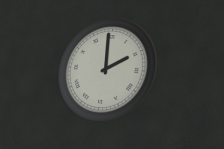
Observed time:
{"hour": 1, "minute": 59}
